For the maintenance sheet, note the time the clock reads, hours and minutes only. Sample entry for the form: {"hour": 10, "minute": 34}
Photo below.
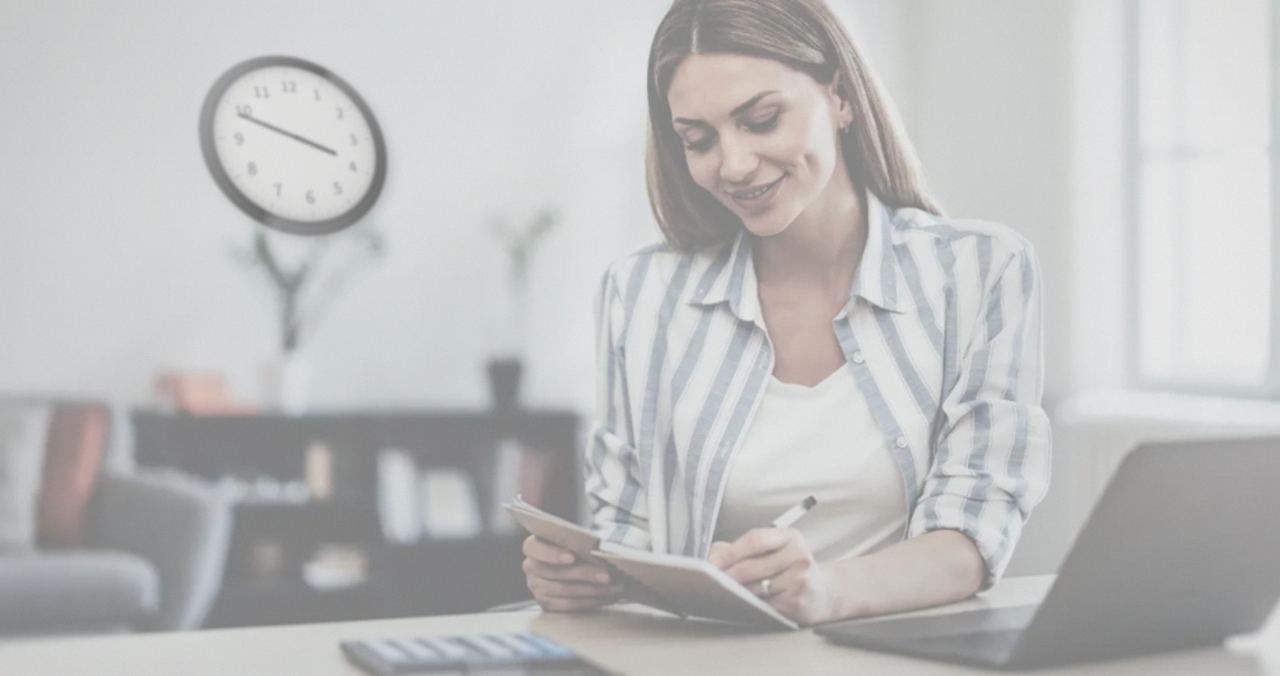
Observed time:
{"hour": 3, "minute": 49}
